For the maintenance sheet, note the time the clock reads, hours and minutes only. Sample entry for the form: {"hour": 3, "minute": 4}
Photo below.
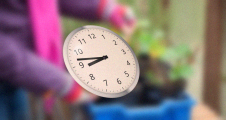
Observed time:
{"hour": 8, "minute": 47}
